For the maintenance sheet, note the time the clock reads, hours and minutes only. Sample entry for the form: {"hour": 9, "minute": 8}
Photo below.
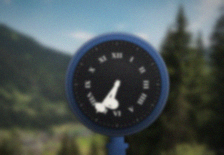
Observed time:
{"hour": 6, "minute": 36}
